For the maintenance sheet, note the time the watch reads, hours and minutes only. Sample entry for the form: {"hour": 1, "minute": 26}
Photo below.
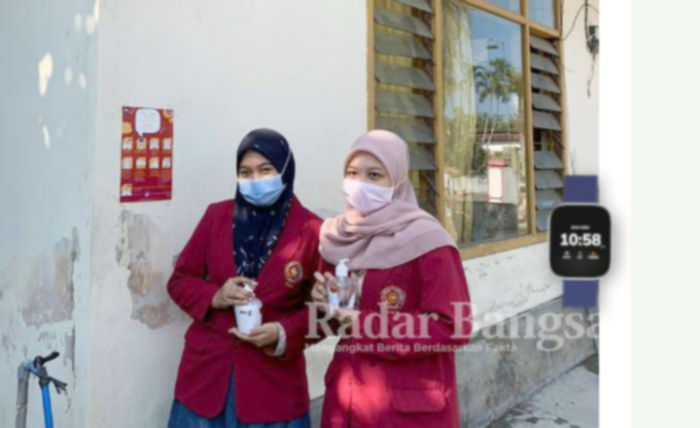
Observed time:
{"hour": 10, "minute": 58}
